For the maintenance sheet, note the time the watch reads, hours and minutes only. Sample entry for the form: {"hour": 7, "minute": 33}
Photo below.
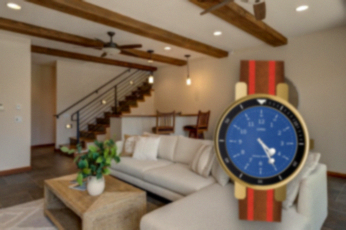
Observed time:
{"hour": 4, "minute": 25}
